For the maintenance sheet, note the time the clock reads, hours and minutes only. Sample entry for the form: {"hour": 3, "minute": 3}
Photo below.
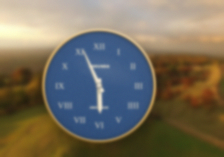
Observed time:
{"hour": 5, "minute": 56}
